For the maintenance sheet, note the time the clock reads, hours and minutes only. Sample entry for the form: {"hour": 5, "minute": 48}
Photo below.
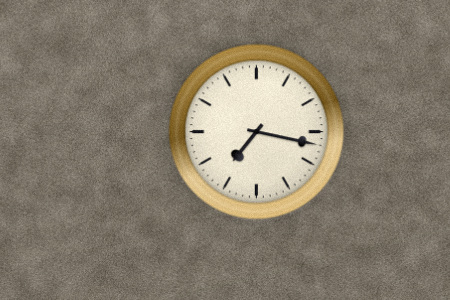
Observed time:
{"hour": 7, "minute": 17}
